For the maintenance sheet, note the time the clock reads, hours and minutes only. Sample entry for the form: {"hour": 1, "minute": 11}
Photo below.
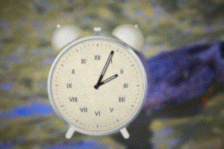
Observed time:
{"hour": 2, "minute": 4}
